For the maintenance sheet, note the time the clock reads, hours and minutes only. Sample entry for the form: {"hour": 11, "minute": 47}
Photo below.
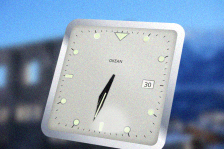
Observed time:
{"hour": 6, "minute": 32}
